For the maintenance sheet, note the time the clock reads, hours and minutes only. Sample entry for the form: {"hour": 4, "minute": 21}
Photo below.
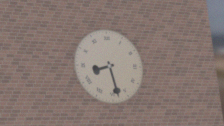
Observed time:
{"hour": 8, "minute": 28}
